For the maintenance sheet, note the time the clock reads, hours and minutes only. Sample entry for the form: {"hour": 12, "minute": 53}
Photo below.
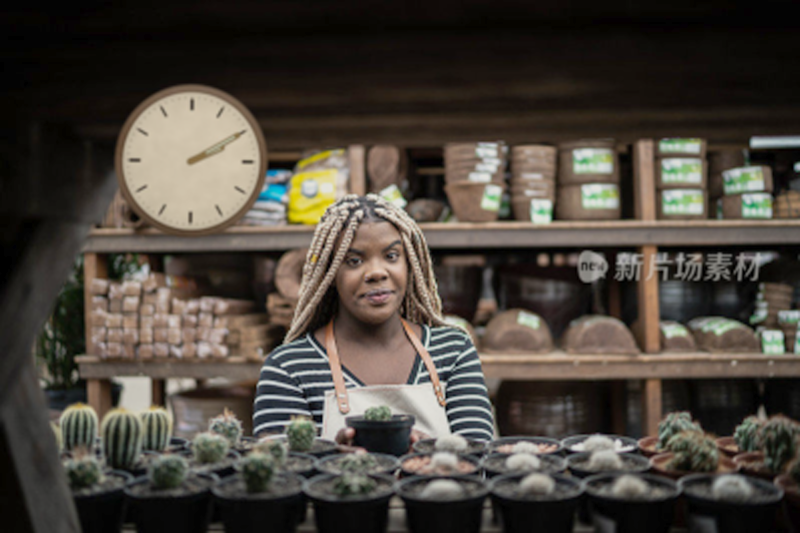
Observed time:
{"hour": 2, "minute": 10}
